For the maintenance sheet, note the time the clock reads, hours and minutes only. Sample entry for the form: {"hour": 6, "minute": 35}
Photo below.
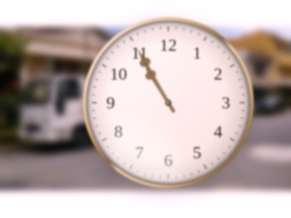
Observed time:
{"hour": 10, "minute": 55}
